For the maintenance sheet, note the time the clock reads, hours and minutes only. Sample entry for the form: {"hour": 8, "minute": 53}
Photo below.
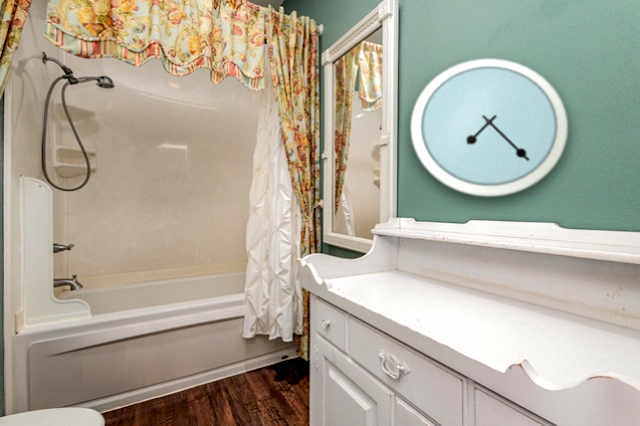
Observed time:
{"hour": 7, "minute": 23}
